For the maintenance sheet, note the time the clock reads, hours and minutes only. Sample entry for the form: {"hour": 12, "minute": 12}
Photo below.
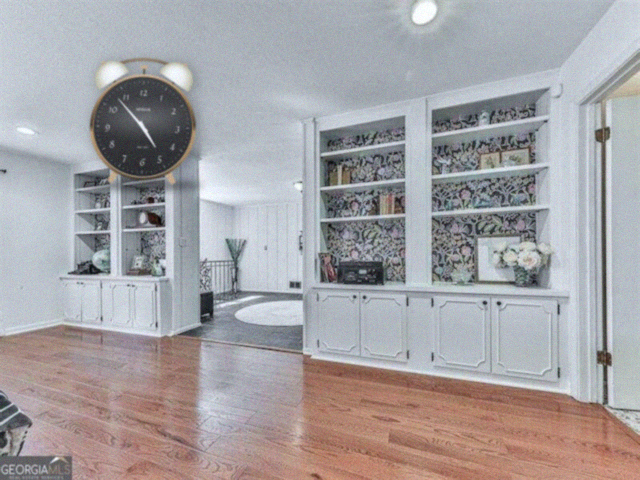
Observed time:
{"hour": 4, "minute": 53}
